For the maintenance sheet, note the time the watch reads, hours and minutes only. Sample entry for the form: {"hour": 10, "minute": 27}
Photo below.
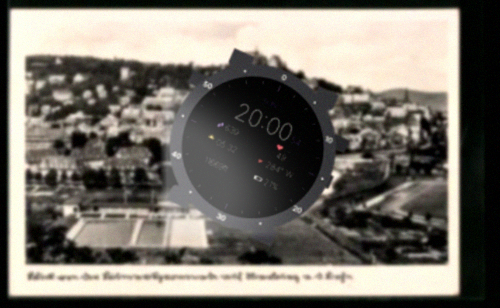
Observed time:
{"hour": 20, "minute": 0}
